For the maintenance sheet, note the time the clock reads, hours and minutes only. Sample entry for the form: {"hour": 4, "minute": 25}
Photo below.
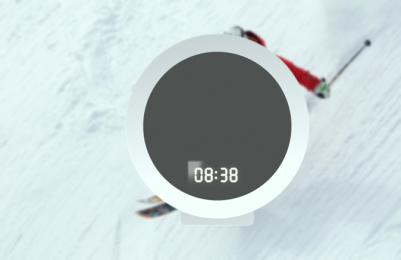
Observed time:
{"hour": 8, "minute": 38}
